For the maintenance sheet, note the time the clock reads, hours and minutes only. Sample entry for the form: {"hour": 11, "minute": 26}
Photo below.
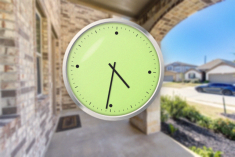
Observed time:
{"hour": 4, "minute": 31}
